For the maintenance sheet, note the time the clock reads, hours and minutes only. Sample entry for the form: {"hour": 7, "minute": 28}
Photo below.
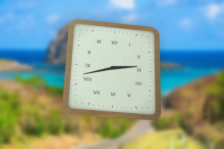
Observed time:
{"hour": 2, "minute": 42}
